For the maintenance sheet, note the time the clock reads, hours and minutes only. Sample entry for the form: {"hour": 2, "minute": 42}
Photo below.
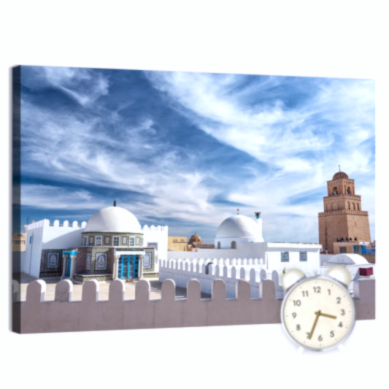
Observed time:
{"hour": 3, "minute": 34}
